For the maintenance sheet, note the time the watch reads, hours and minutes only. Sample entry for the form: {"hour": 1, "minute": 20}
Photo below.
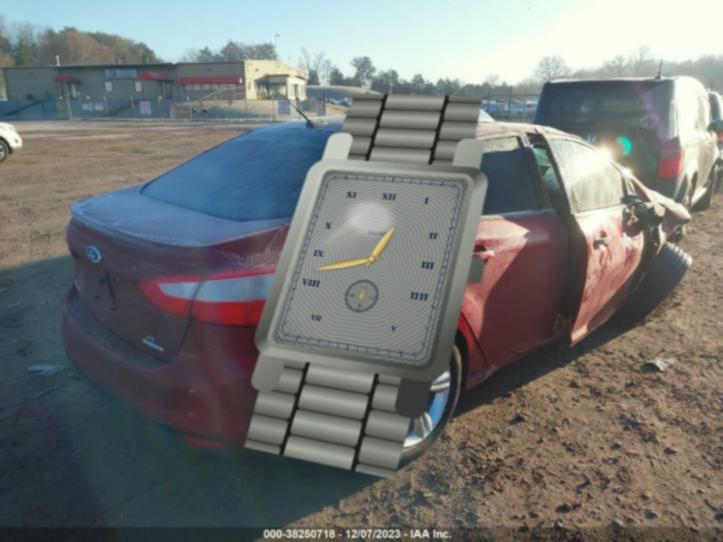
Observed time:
{"hour": 12, "minute": 42}
